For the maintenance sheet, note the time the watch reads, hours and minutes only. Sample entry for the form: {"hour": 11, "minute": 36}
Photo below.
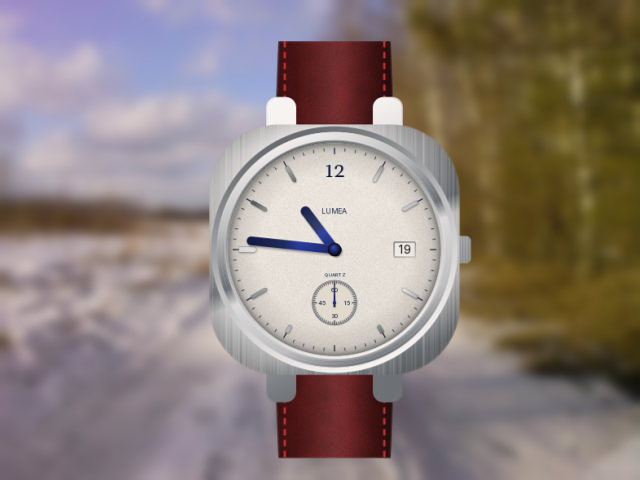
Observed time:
{"hour": 10, "minute": 46}
